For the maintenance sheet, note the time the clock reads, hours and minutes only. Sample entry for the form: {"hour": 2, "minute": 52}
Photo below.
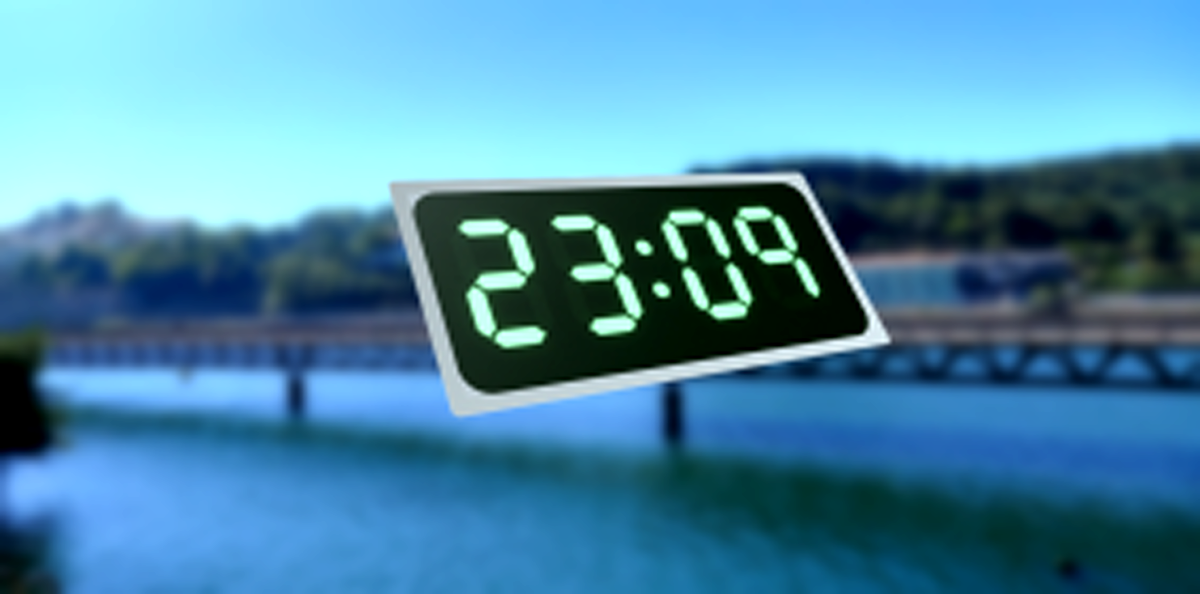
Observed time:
{"hour": 23, "minute": 9}
